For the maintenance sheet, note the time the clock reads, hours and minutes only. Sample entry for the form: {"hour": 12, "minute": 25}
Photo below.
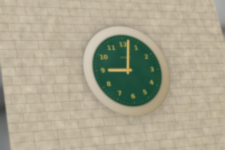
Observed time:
{"hour": 9, "minute": 2}
